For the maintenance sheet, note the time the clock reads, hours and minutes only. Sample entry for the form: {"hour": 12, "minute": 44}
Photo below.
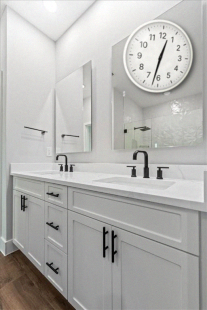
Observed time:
{"hour": 12, "minute": 32}
